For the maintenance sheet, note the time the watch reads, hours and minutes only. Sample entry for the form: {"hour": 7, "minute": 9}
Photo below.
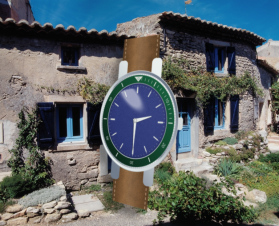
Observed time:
{"hour": 2, "minute": 30}
